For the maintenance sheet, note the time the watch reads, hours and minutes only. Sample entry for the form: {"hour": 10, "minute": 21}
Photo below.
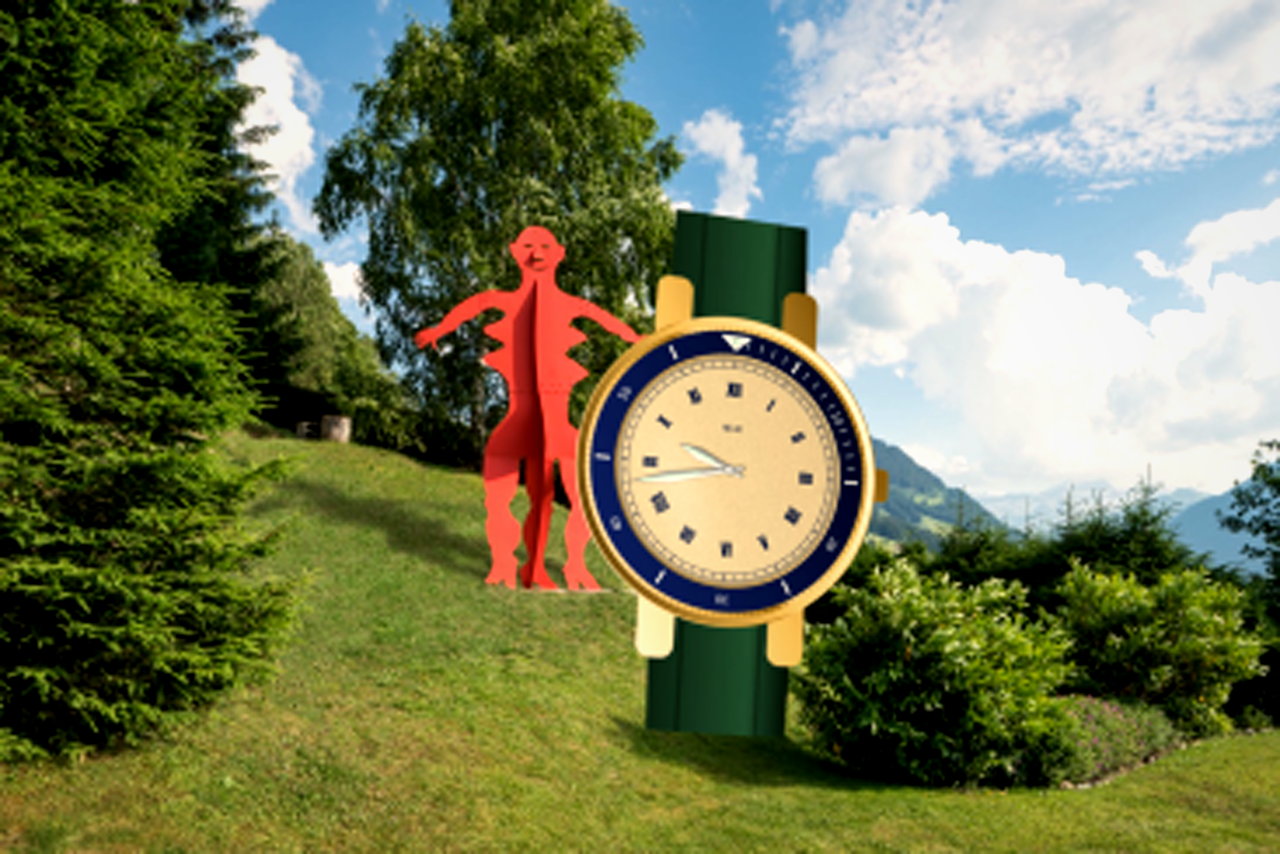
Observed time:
{"hour": 9, "minute": 43}
